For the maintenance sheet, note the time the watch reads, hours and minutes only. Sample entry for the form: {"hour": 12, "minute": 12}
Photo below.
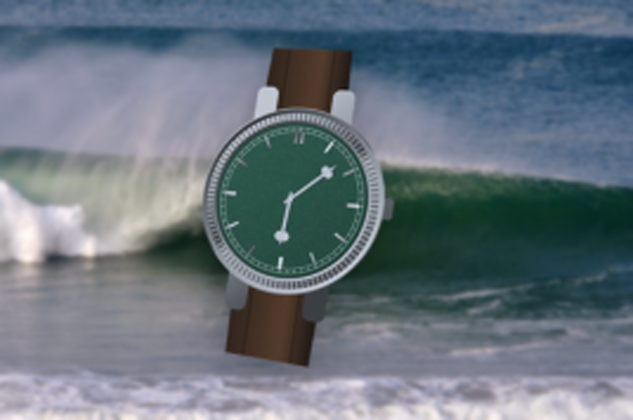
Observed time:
{"hour": 6, "minute": 8}
